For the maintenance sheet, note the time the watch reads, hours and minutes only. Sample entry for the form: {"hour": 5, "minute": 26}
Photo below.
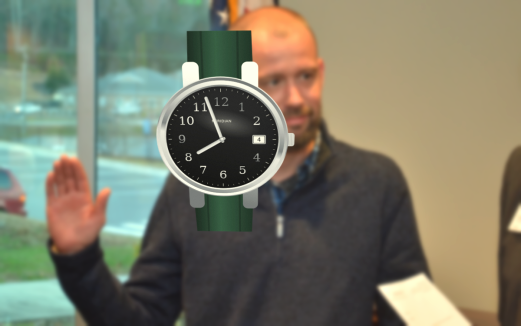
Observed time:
{"hour": 7, "minute": 57}
